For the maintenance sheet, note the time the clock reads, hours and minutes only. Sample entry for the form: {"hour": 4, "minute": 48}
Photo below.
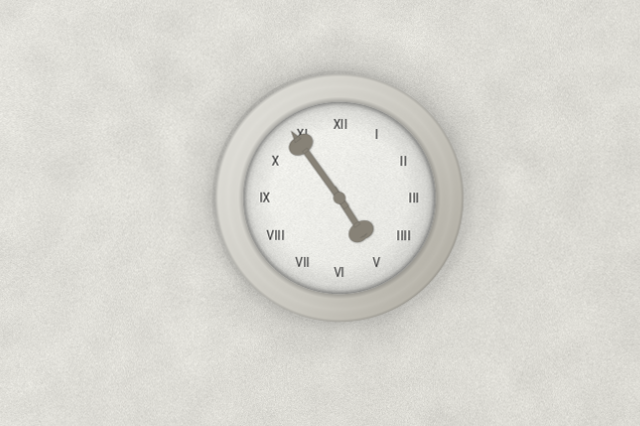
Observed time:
{"hour": 4, "minute": 54}
